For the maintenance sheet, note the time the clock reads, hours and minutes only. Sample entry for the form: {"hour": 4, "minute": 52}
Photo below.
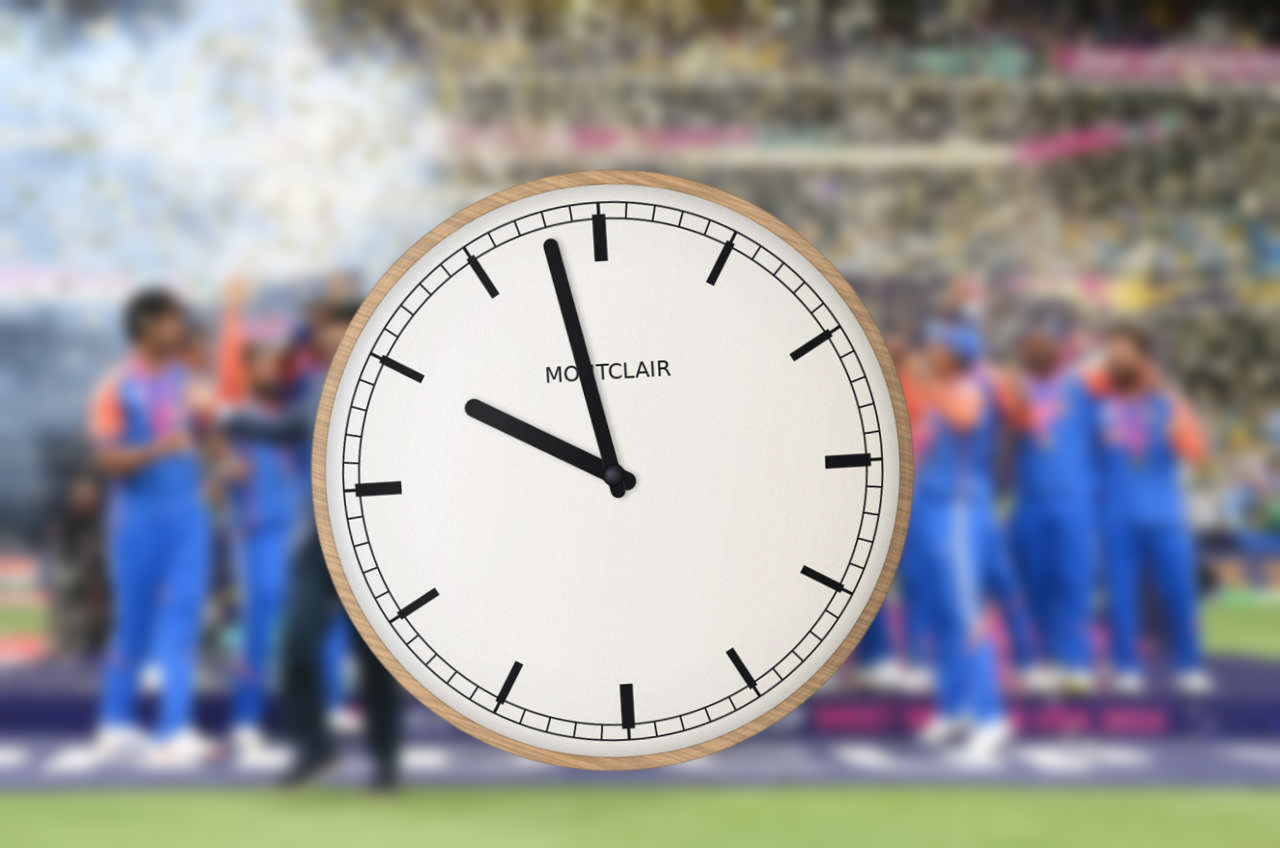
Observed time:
{"hour": 9, "minute": 58}
